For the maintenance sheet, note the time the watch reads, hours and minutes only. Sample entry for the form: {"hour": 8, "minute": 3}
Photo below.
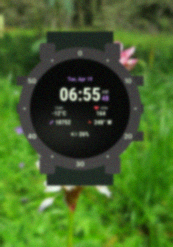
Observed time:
{"hour": 6, "minute": 55}
